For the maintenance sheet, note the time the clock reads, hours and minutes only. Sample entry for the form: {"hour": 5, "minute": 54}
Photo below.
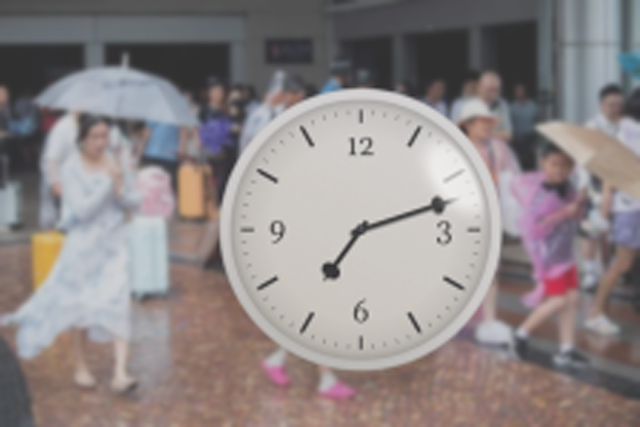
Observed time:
{"hour": 7, "minute": 12}
